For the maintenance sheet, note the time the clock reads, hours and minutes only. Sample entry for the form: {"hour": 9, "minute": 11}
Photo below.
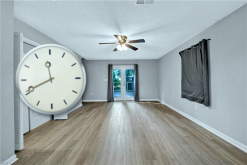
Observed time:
{"hour": 11, "minute": 41}
